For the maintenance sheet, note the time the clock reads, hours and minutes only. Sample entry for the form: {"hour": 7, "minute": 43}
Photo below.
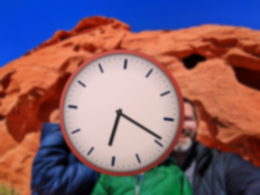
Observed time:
{"hour": 6, "minute": 19}
